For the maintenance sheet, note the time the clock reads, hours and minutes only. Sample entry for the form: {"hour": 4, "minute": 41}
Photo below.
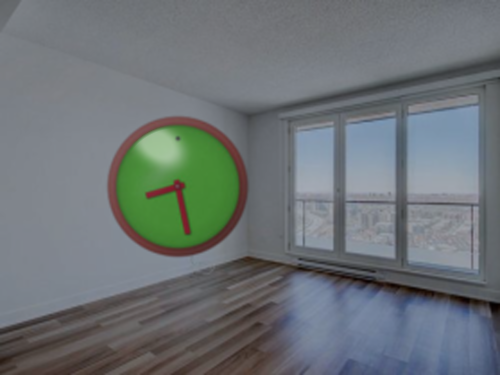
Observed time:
{"hour": 8, "minute": 28}
